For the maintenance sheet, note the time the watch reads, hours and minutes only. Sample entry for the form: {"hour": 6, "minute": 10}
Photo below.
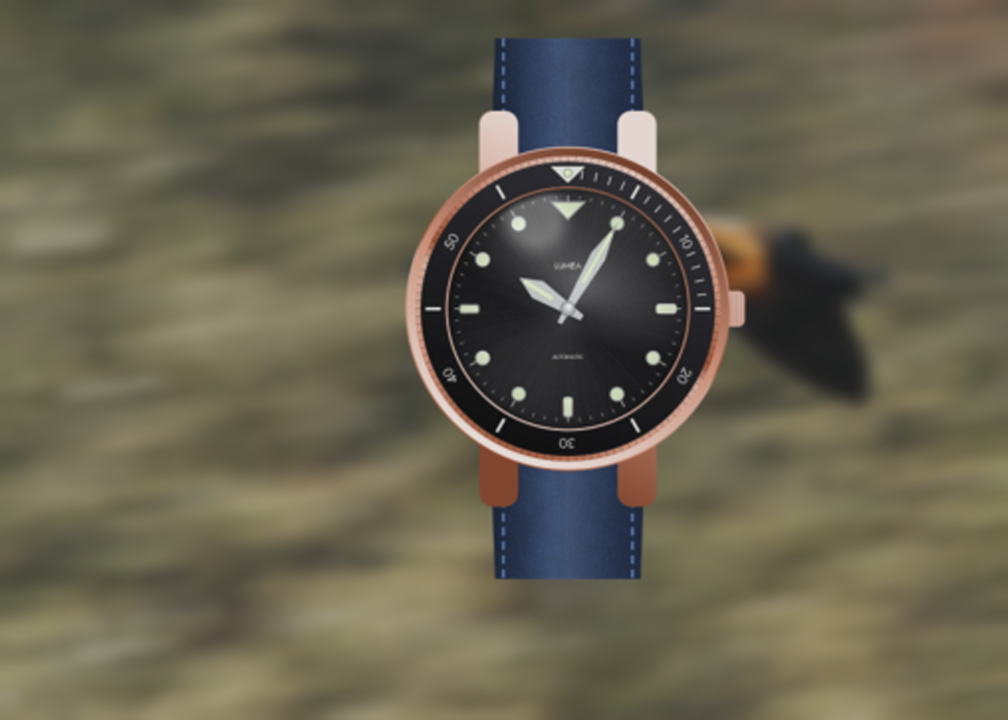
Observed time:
{"hour": 10, "minute": 5}
